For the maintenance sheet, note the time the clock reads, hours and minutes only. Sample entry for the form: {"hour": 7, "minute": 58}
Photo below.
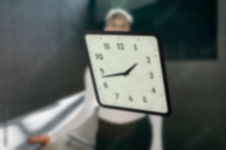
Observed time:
{"hour": 1, "minute": 43}
